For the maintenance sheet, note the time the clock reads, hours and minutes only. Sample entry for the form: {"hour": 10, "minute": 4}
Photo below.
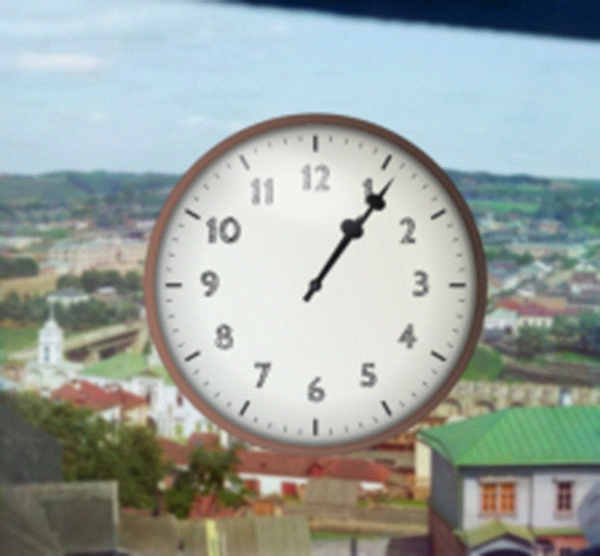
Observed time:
{"hour": 1, "minute": 6}
